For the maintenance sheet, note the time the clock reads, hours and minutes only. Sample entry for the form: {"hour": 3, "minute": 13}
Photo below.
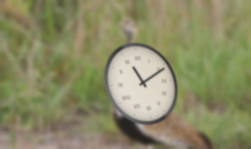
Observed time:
{"hour": 11, "minute": 11}
